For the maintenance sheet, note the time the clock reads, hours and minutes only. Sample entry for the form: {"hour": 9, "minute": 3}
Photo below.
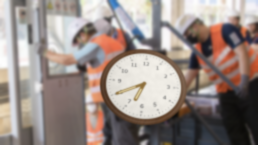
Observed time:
{"hour": 6, "minute": 40}
